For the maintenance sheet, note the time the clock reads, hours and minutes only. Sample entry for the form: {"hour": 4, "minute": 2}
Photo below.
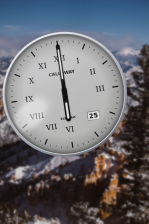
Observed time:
{"hour": 6, "minute": 0}
